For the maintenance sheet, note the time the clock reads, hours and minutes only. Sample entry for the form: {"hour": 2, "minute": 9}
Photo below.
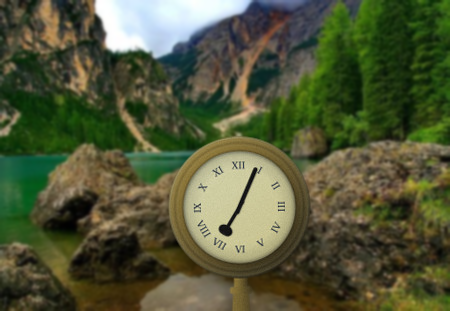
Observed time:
{"hour": 7, "minute": 4}
